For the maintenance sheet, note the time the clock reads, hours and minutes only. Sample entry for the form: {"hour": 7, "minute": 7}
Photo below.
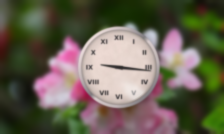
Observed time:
{"hour": 9, "minute": 16}
